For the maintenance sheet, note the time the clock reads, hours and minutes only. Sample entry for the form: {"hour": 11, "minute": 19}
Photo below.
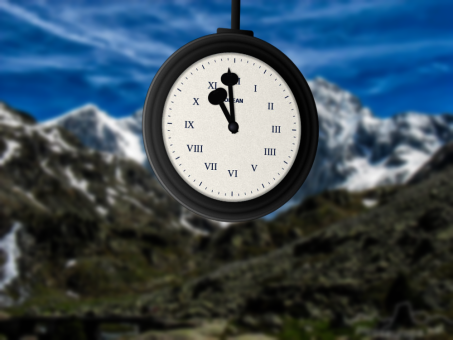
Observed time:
{"hour": 10, "minute": 59}
